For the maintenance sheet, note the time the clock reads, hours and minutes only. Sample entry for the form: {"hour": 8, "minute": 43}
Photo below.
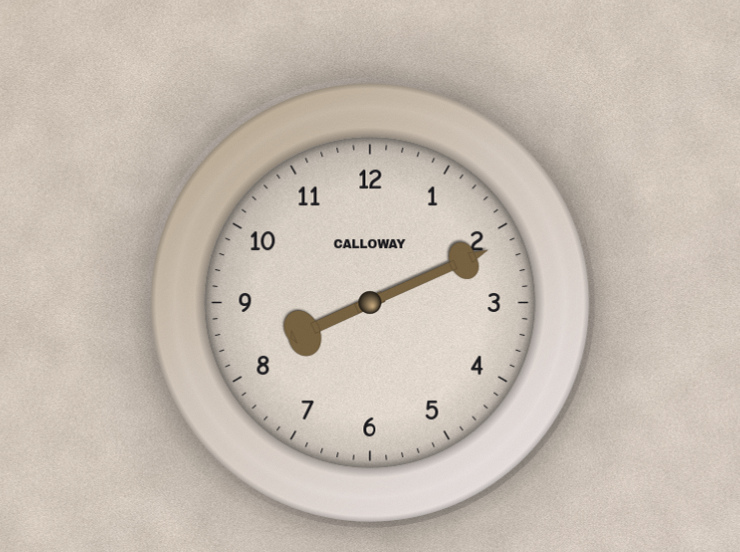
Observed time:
{"hour": 8, "minute": 11}
